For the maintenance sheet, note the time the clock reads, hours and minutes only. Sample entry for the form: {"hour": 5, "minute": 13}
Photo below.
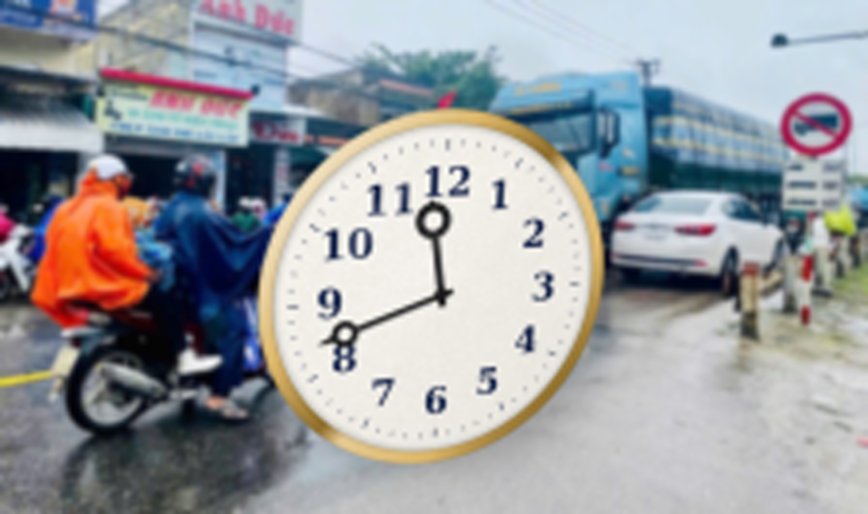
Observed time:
{"hour": 11, "minute": 42}
